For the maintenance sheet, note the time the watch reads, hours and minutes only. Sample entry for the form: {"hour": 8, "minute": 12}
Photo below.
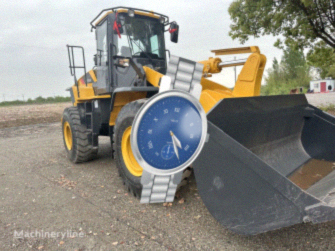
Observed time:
{"hour": 4, "minute": 25}
